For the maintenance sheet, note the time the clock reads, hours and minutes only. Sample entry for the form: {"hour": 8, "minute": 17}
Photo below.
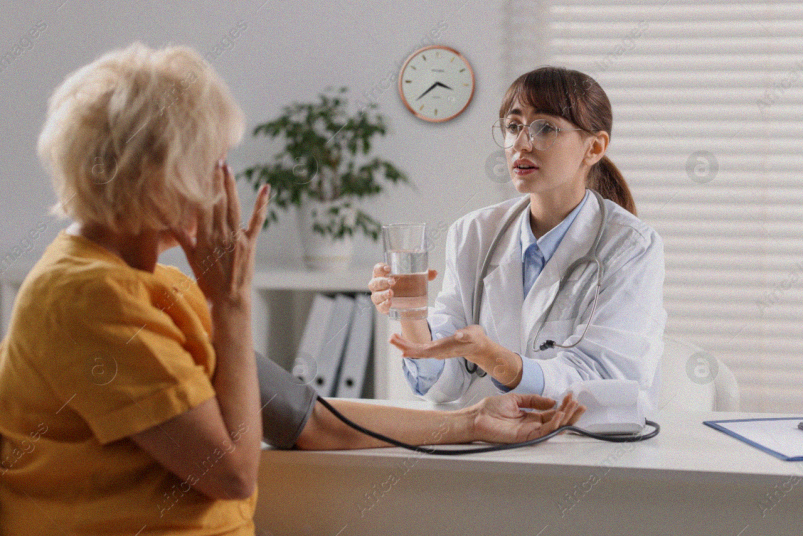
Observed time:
{"hour": 3, "minute": 38}
